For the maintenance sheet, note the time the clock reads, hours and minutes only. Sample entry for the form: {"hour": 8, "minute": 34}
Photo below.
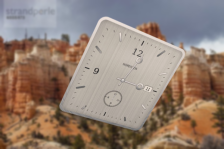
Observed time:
{"hour": 3, "minute": 2}
